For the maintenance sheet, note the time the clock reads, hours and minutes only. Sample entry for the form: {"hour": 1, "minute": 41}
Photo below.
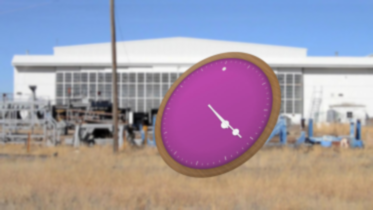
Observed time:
{"hour": 4, "minute": 21}
